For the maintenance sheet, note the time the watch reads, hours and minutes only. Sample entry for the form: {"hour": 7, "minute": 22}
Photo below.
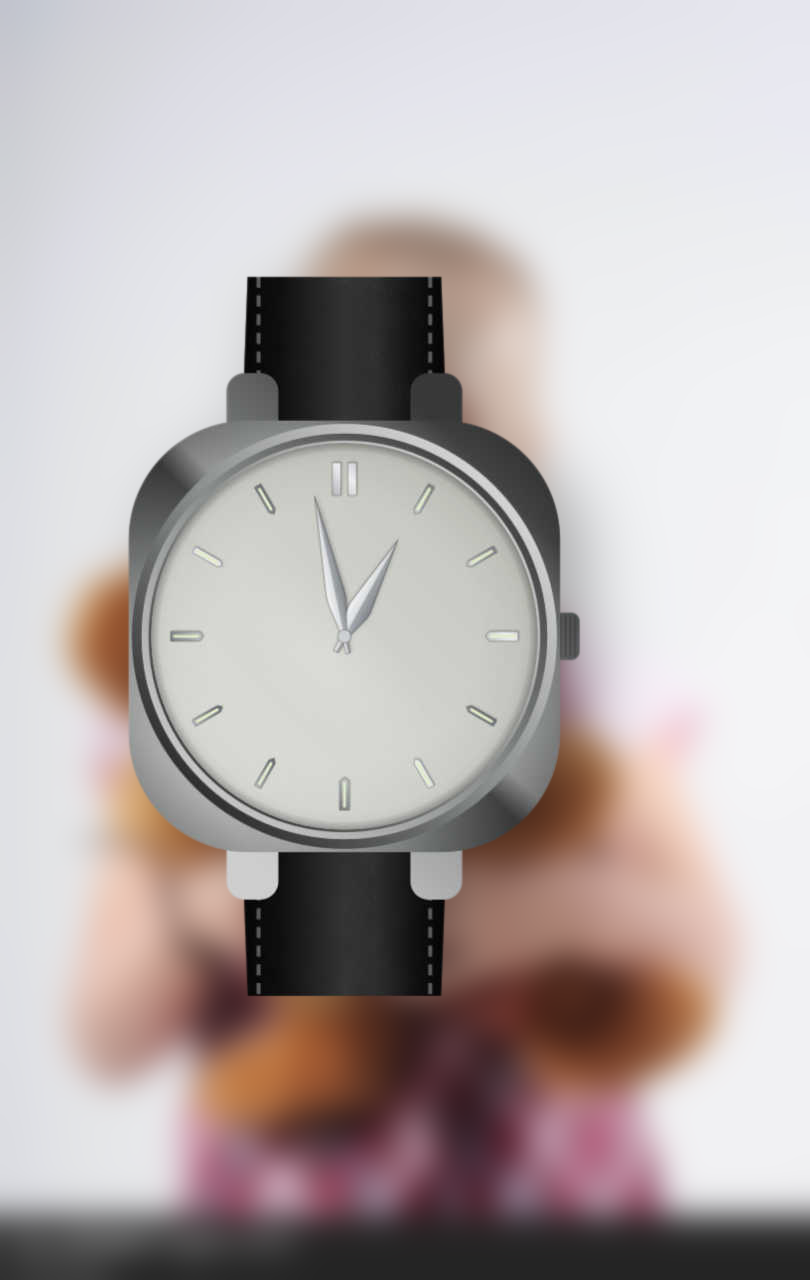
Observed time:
{"hour": 12, "minute": 58}
